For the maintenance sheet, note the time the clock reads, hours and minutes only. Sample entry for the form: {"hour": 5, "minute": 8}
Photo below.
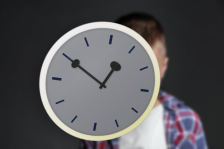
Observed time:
{"hour": 12, "minute": 50}
